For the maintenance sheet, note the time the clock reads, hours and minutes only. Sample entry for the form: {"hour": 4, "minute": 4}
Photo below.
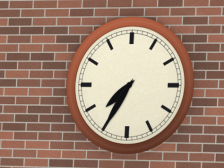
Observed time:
{"hour": 7, "minute": 35}
